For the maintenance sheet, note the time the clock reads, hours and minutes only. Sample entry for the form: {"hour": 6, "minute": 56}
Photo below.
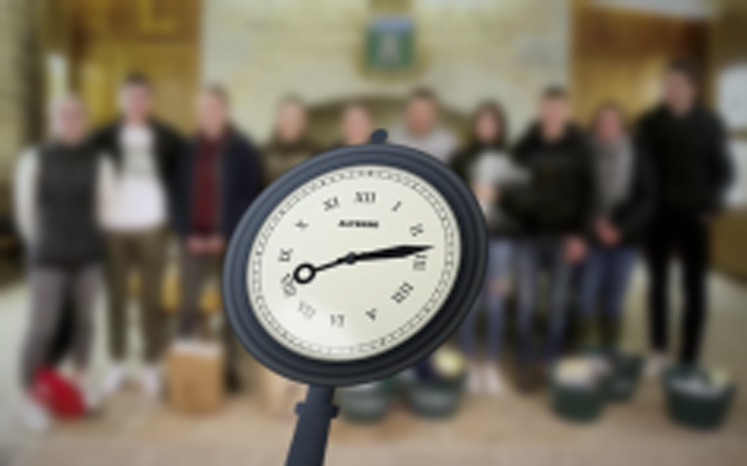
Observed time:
{"hour": 8, "minute": 13}
